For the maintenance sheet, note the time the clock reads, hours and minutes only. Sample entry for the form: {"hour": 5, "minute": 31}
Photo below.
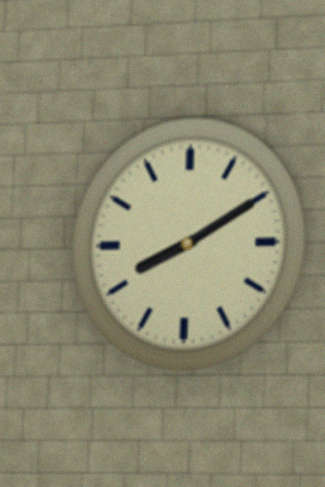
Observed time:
{"hour": 8, "minute": 10}
